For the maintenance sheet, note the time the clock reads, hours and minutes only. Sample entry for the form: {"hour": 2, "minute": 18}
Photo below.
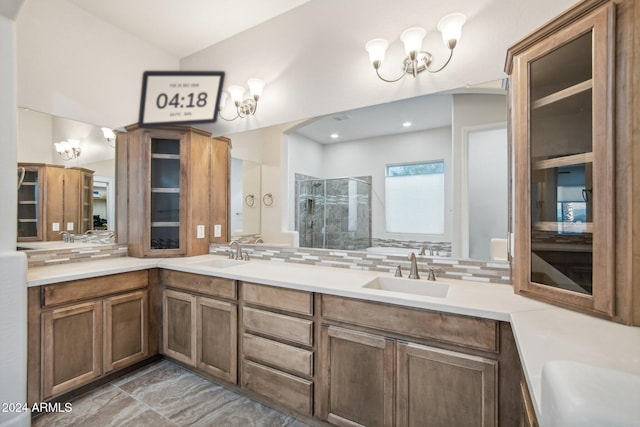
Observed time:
{"hour": 4, "minute": 18}
